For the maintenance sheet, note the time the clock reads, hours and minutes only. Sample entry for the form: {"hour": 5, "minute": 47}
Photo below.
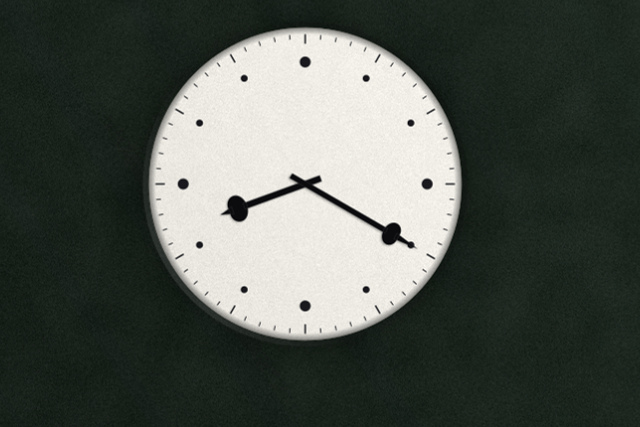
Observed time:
{"hour": 8, "minute": 20}
